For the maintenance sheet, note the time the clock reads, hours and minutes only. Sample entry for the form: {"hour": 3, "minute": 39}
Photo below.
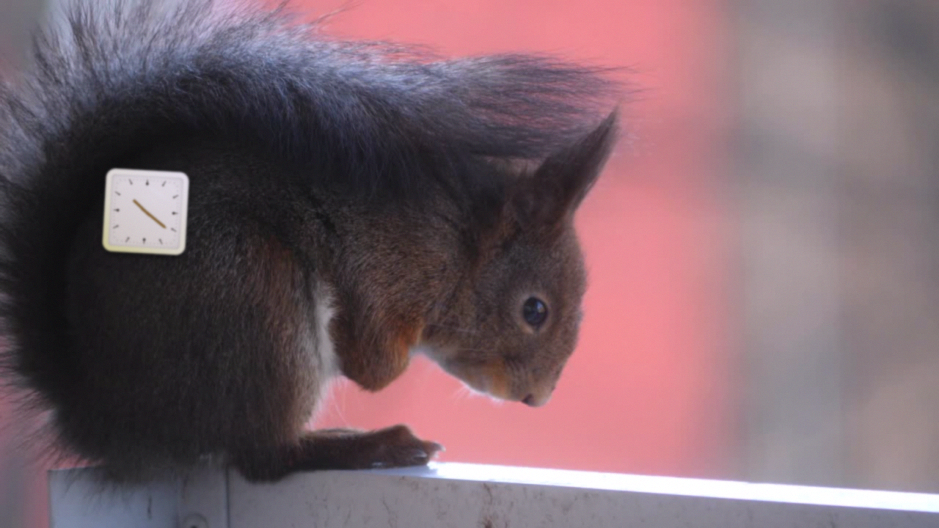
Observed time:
{"hour": 10, "minute": 21}
